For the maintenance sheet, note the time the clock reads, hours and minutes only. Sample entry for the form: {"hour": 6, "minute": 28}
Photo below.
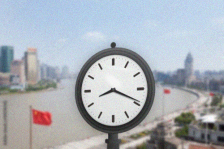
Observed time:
{"hour": 8, "minute": 19}
